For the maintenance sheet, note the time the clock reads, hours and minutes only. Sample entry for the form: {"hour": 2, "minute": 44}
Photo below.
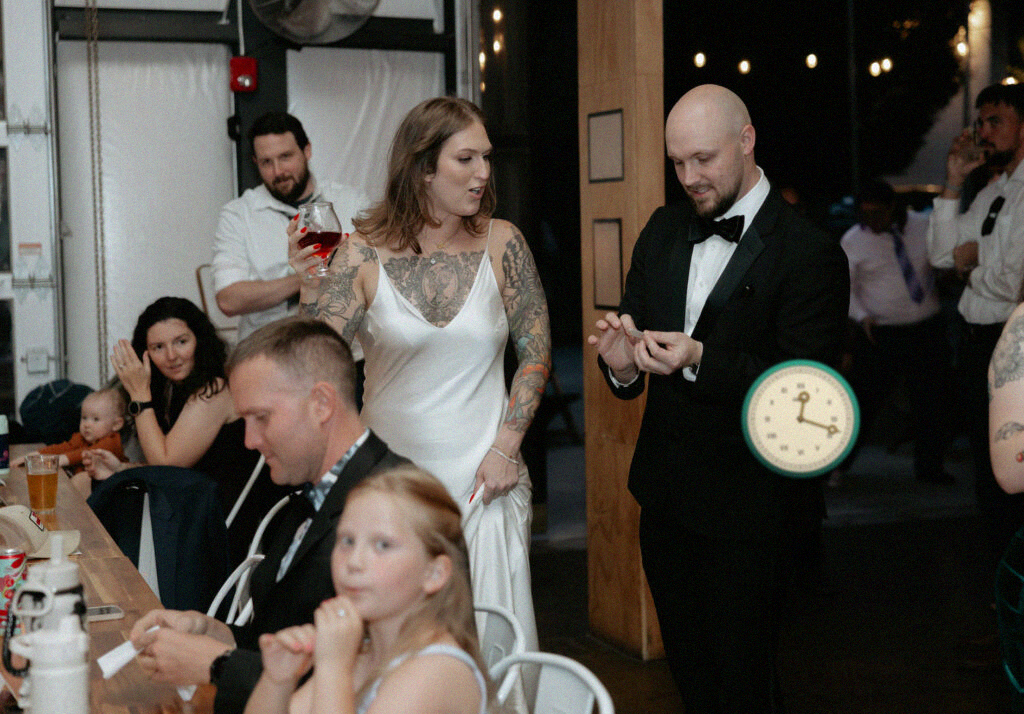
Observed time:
{"hour": 12, "minute": 18}
